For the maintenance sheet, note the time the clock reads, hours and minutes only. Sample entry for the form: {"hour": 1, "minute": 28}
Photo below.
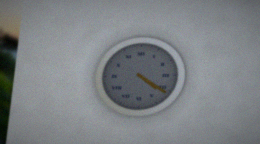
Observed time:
{"hour": 4, "minute": 21}
